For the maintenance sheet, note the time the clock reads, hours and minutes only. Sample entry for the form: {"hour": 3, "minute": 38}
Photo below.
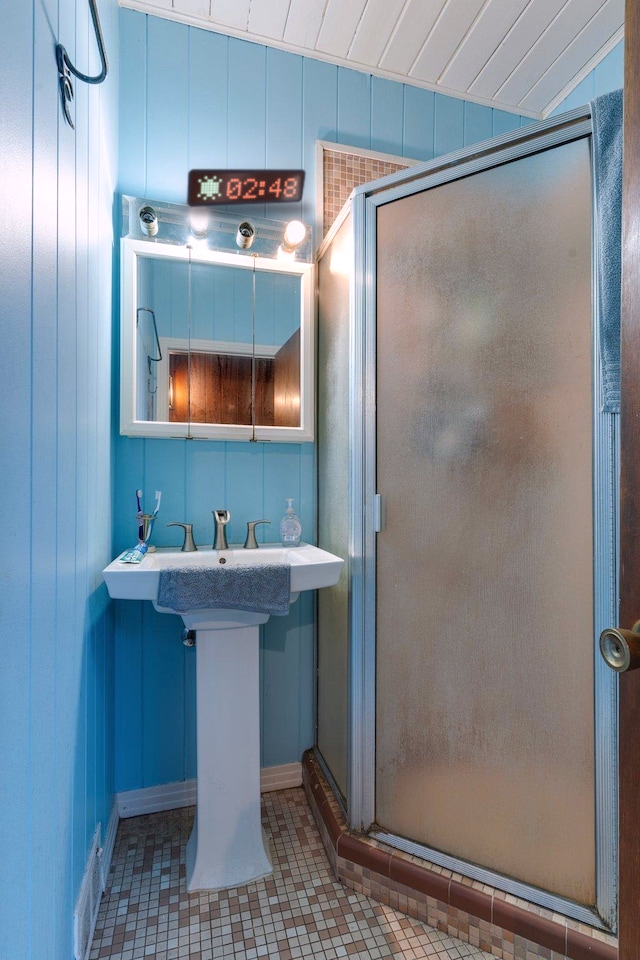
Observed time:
{"hour": 2, "minute": 48}
